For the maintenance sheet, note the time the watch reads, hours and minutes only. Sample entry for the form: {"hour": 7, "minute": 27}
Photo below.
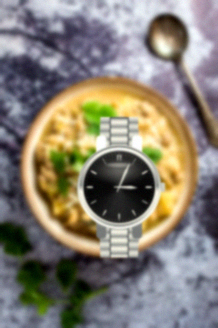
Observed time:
{"hour": 3, "minute": 4}
